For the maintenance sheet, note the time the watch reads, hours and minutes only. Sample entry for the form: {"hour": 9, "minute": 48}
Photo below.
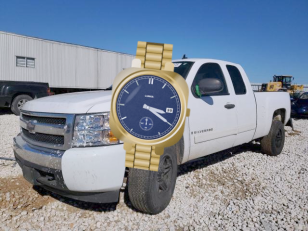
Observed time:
{"hour": 3, "minute": 20}
